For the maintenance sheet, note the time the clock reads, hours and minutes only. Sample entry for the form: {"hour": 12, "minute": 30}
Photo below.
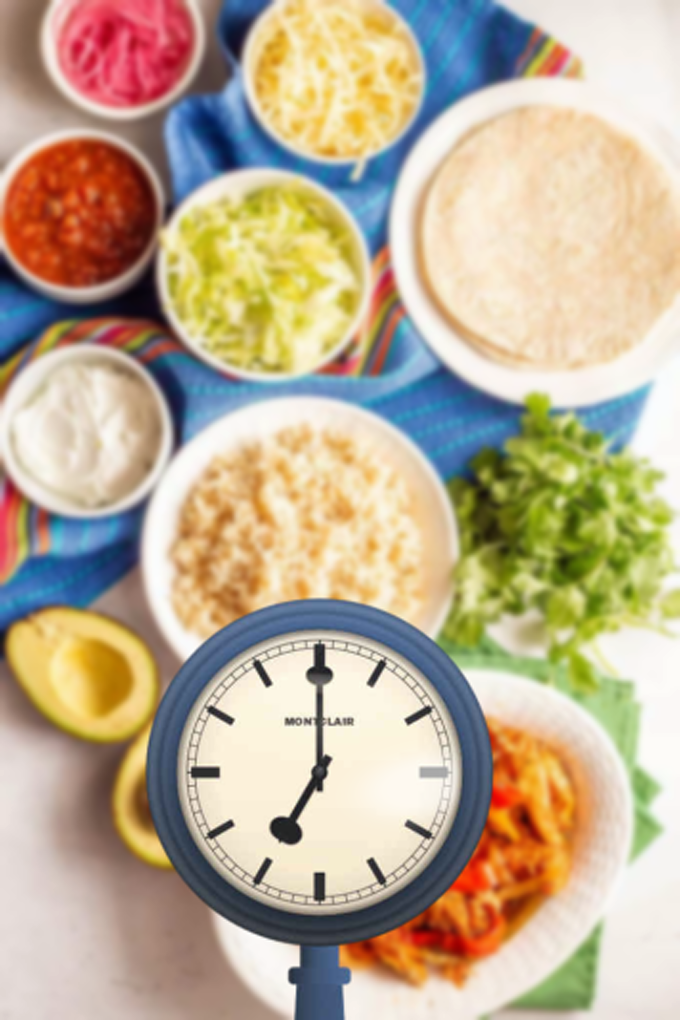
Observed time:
{"hour": 7, "minute": 0}
